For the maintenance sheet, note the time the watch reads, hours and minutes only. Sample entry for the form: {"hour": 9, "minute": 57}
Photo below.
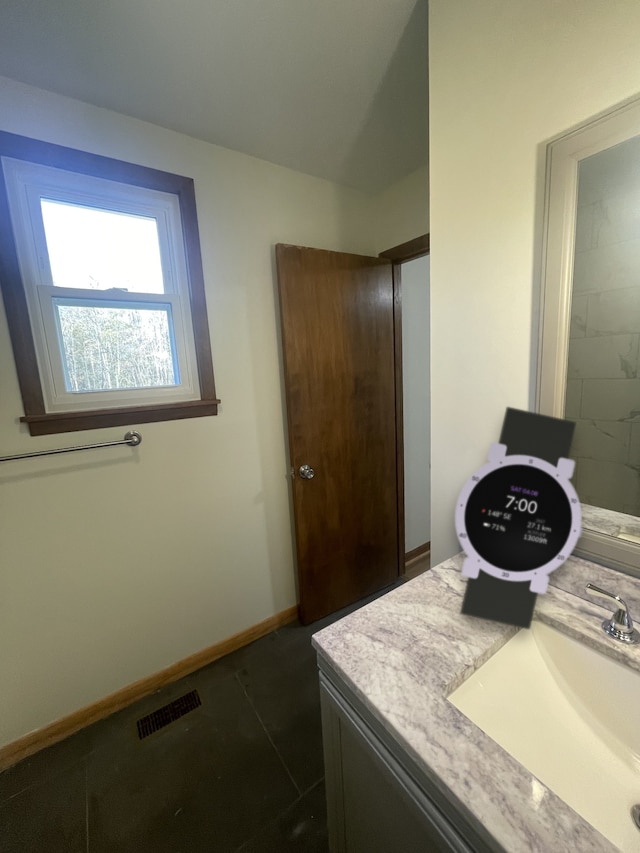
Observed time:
{"hour": 7, "minute": 0}
